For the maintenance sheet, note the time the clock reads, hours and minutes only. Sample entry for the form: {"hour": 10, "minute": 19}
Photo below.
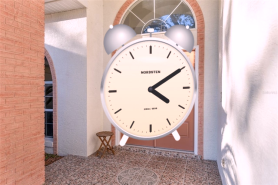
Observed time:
{"hour": 4, "minute": 10}
